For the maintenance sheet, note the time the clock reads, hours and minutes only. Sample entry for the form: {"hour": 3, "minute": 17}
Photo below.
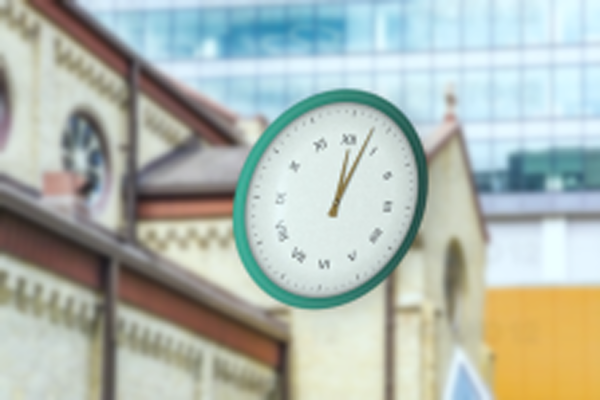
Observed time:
{"hour": 12, "minute": 3}
